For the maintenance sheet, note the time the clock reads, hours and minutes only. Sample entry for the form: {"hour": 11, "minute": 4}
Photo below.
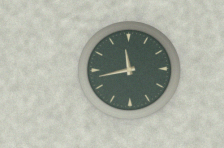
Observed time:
{"hour": 11, "minute": 43}
